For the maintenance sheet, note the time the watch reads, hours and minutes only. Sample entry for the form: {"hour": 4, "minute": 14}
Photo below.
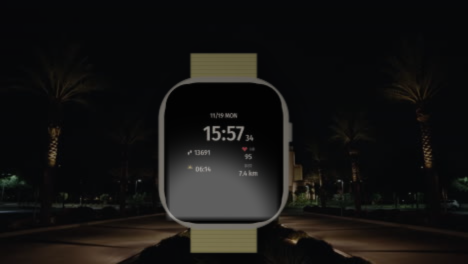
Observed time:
{"hour": 15, "minute": 57}
